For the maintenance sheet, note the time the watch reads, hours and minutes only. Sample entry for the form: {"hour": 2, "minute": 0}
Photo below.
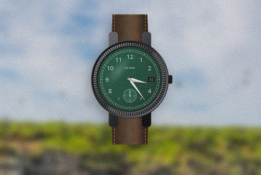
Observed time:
{"hour": 3, "minute": 24}
